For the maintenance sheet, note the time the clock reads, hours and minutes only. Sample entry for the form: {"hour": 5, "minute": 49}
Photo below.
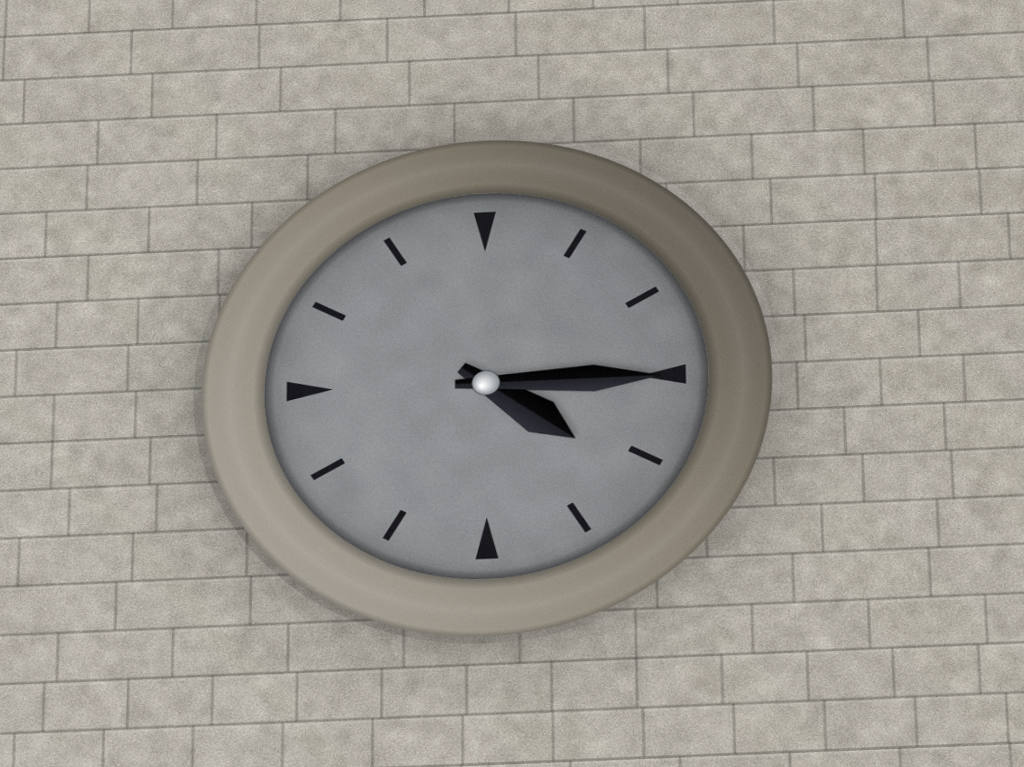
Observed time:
{"hour": 4, "minute": 15}
